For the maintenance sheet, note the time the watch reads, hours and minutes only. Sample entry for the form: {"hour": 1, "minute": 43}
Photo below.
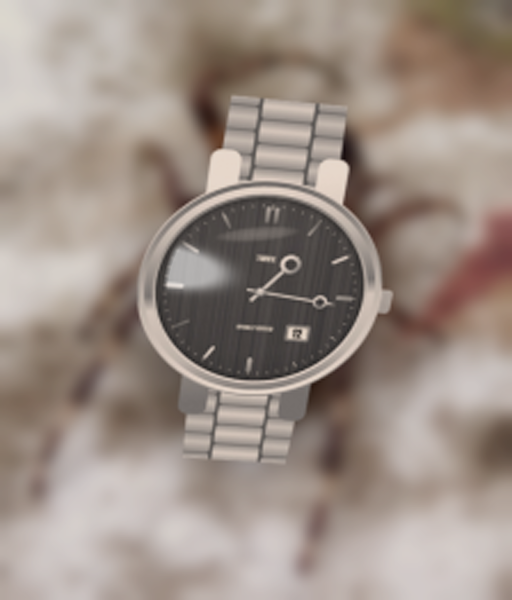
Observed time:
{"hour": 1, "minute": 16}
